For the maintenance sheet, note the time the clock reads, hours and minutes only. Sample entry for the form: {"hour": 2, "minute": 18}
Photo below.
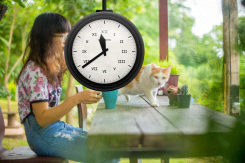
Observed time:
{"hour": 11, "minute": 39}
